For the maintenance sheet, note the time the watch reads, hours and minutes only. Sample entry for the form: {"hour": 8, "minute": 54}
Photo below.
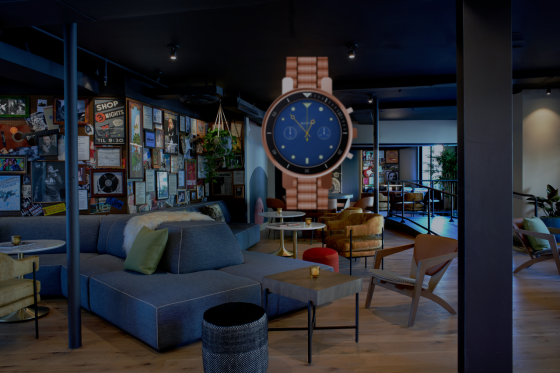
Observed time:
{"hour": 12, "minute": 53}
